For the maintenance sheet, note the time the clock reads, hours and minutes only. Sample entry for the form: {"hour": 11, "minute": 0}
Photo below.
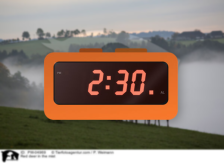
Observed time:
{"hour": 2, "minute": 30}
